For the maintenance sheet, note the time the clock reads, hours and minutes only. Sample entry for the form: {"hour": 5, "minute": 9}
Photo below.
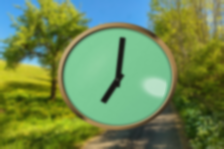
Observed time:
{"hour": 7, "minute": 1}
